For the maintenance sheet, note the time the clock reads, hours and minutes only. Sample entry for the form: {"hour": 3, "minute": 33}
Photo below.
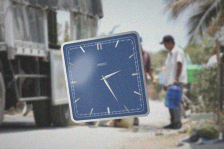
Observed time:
{"hour": 2, "minute": 26}
